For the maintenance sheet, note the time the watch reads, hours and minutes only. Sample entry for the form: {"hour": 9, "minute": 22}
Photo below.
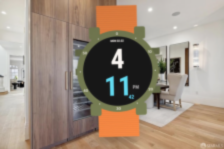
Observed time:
{"hour": 4, "minute": 11}
